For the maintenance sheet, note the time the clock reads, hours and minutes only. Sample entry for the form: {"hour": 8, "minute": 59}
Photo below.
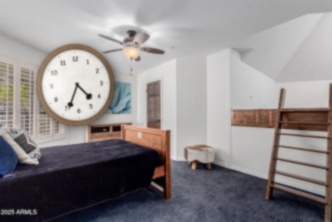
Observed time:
{"hour": 4, "minute": 34}
